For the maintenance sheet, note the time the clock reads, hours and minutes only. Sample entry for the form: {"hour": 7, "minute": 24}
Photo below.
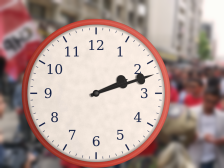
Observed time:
{"hour": 2, "minute": 12}
